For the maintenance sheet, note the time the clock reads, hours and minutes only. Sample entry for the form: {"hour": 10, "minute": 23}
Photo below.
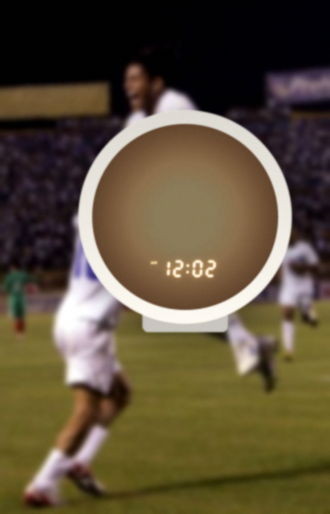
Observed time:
{"hour": 12, "minute": 2}
